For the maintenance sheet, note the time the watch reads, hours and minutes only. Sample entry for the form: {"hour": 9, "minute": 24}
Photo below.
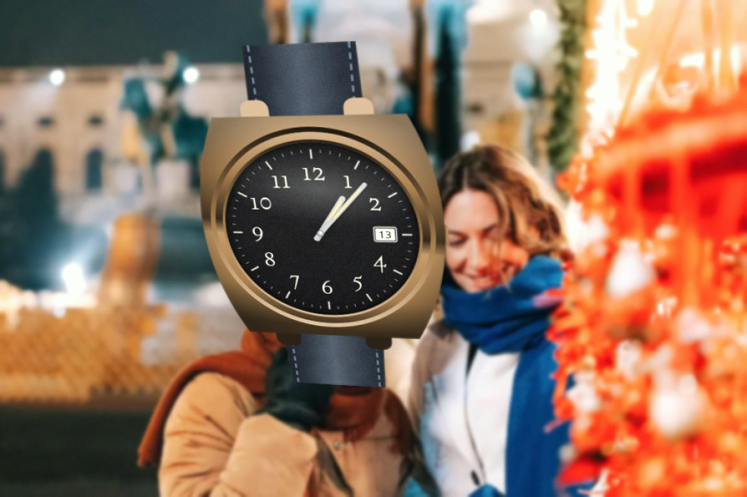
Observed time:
{"hour": 1, "minute": 7}
